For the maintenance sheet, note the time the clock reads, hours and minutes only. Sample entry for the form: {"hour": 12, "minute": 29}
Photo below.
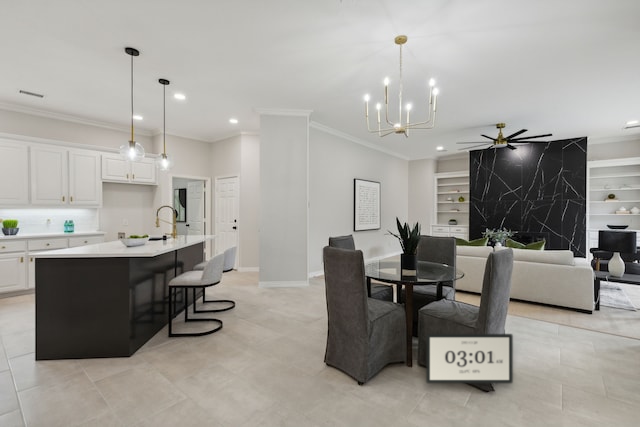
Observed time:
{"hour": 3, "minute": 1}
